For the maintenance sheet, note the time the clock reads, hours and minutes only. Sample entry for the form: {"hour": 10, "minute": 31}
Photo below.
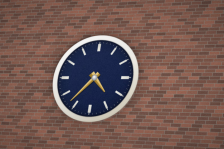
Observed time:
{"hour": 4, "minute": 37}
